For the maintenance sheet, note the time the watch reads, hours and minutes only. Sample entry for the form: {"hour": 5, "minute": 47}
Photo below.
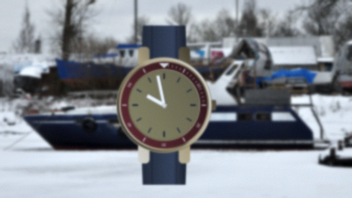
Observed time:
{"hour": 9, "minute": 58}
